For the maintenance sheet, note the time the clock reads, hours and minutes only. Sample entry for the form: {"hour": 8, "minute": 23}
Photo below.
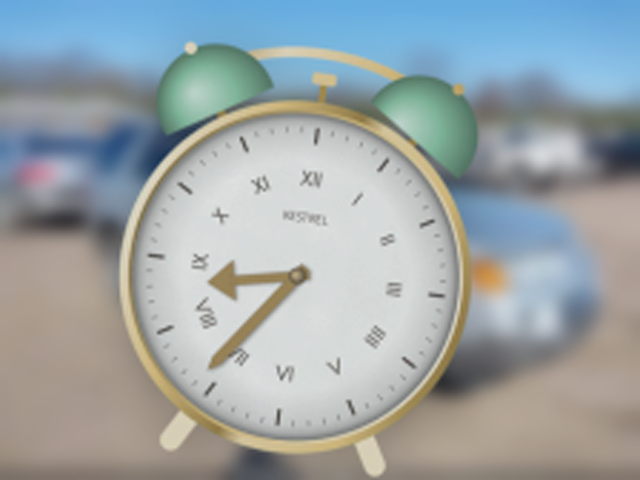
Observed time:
{"hour": 8, "minute": 36}
